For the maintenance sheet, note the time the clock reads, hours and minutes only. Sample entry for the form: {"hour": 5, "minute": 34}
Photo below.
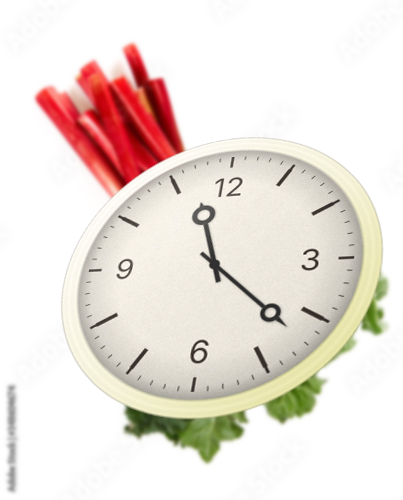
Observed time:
{"hour": 11, "minute": 22}
